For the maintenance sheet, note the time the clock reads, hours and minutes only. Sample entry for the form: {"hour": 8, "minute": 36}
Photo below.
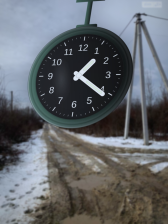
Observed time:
{"hour": 1, "minute": 21}
